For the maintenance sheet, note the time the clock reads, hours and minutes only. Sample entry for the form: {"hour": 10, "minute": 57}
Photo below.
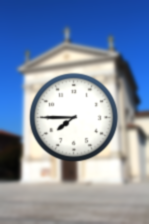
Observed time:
{"hour": 7, "minute": 45}
